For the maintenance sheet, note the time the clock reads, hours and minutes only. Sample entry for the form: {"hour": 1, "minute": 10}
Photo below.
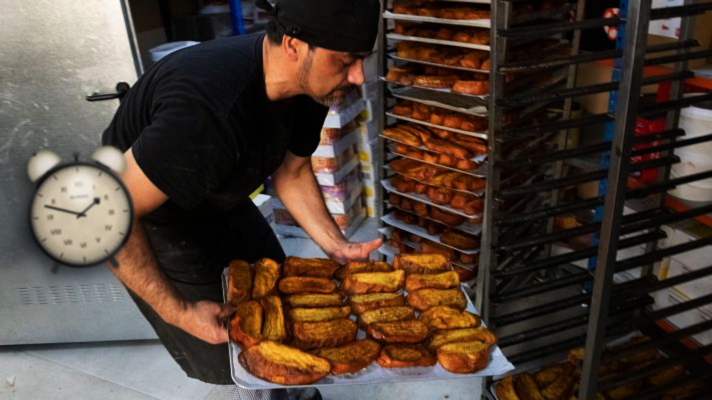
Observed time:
{"hour": 1, "minute": 48}
